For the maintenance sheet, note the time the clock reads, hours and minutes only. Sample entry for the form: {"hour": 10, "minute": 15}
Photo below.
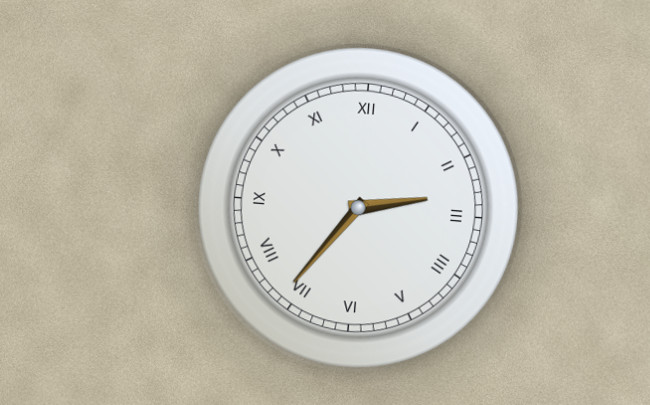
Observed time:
{"hour": 2, "minute": 36}
